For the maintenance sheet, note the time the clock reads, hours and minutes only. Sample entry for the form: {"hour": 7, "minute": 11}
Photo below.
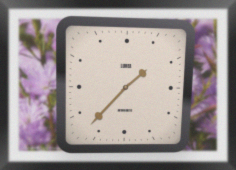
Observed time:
{"hour": 1, "minute": 37}
